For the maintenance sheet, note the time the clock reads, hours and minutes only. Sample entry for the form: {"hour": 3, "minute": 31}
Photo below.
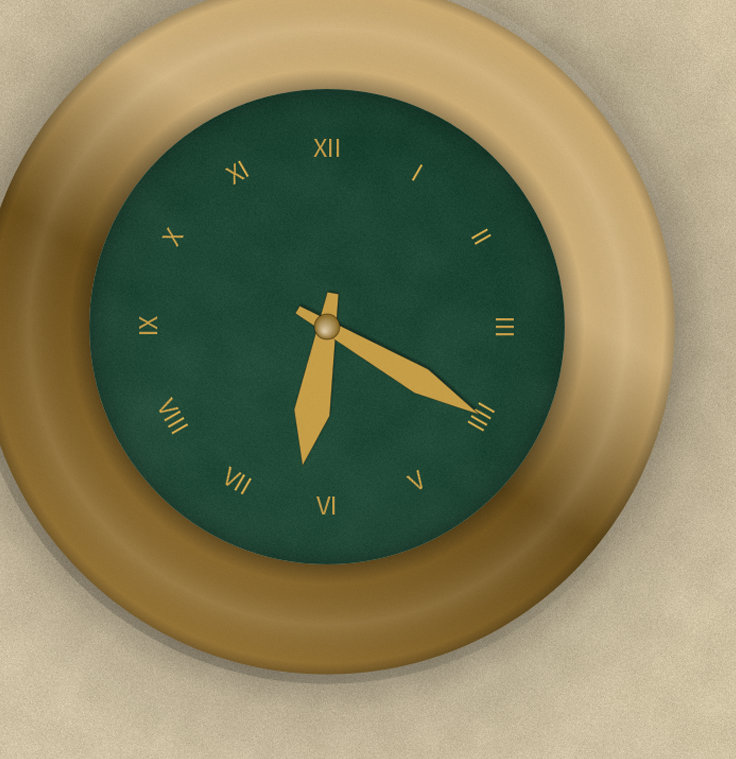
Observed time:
{"hour": 6, "minute": 20}
